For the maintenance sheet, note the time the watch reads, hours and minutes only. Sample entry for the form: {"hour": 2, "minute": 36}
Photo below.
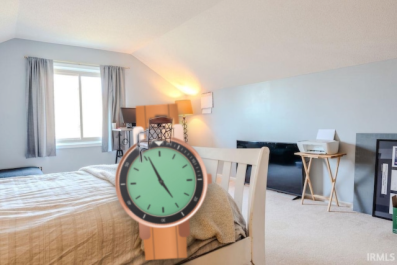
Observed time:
{"hour": 4, "minute": 56}
